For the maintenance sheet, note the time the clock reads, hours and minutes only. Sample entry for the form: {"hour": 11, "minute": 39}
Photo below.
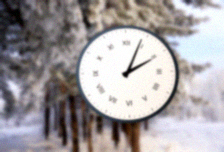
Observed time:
{"hour": 2, "minute": 4}
